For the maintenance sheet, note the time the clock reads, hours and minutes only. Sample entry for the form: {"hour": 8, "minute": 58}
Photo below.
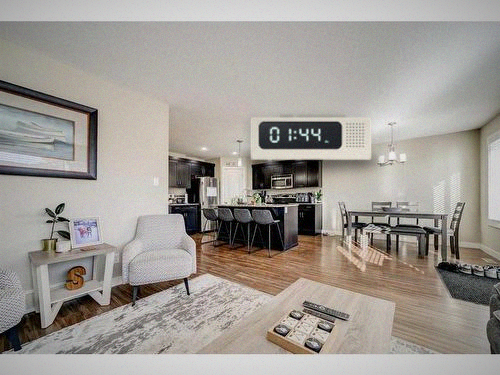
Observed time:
{"hour": 1, "minute": 44}
